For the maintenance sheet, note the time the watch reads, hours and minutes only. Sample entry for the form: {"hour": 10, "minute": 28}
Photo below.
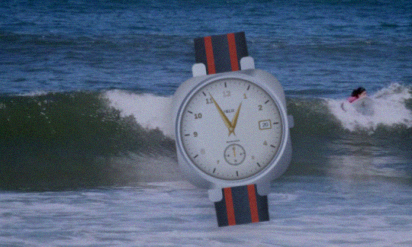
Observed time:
{"hour": 12, "minute": 56}
